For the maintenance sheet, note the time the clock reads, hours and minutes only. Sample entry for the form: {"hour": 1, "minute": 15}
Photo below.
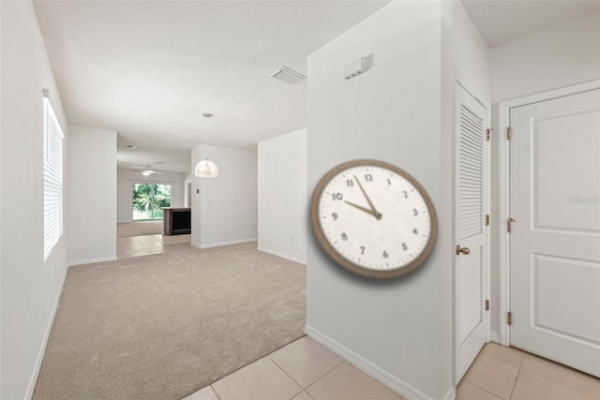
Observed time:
{"hour": 9, "minute": 57}
